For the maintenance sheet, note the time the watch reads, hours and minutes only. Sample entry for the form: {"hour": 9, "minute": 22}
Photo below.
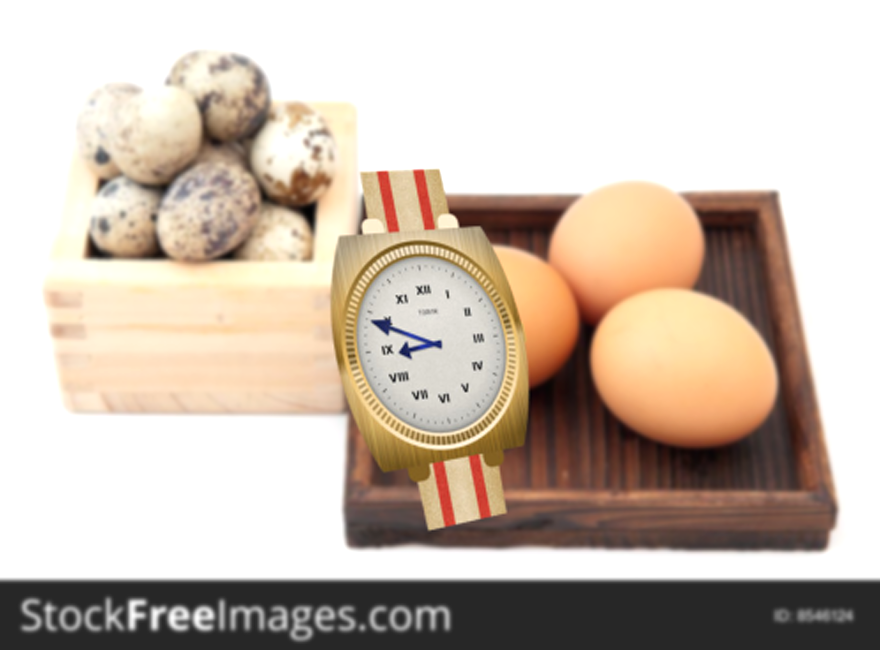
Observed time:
{"hour": 8, "minute": 49}
